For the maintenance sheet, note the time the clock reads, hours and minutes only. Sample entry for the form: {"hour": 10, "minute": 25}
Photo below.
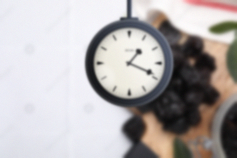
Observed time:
{"hour": 1, "minute": 19}
